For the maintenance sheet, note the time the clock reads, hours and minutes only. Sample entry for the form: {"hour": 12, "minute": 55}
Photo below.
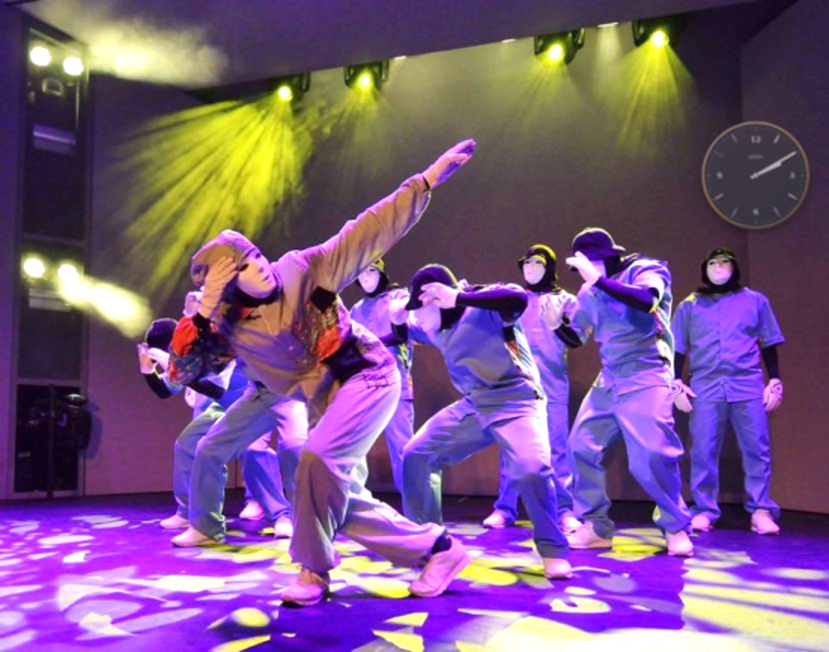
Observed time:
{"hour": 2, "minute": 10}
